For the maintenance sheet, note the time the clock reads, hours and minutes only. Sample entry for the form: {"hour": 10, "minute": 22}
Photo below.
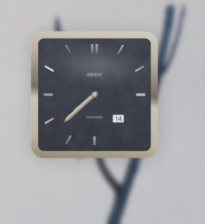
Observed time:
{"hour": 7, "minute": 38}
